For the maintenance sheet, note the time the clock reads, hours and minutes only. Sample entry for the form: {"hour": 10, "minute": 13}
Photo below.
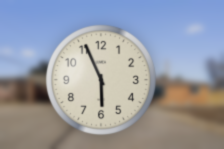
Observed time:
{"hour": 5, "minute": 56}
